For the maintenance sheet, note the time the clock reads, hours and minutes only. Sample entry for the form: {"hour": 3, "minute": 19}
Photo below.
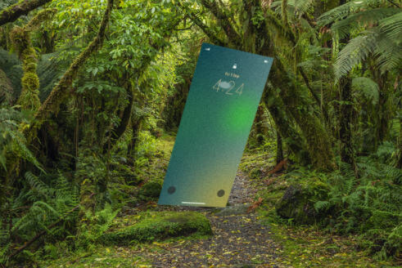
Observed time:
{"hour": 4, "minute": 24}
